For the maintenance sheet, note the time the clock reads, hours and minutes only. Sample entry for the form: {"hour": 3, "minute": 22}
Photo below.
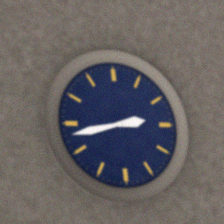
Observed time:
{"hour": 2, "minute": 43}
